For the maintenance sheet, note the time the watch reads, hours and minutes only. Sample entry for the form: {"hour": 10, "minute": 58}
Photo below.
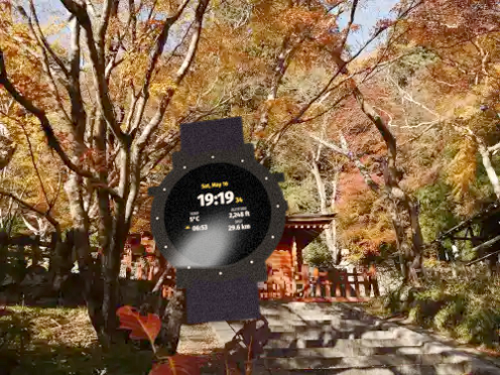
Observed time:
{"hour": 19, "minute": 19}
